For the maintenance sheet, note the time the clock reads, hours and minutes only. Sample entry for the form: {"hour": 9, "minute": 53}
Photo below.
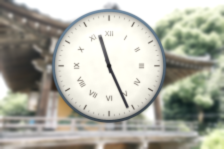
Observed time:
{"hour": 11, "minute": 26}
